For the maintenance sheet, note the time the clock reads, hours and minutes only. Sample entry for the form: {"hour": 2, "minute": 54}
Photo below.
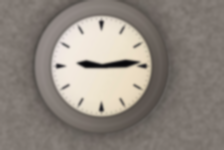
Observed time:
{"hour": 9, "minute": 14}
